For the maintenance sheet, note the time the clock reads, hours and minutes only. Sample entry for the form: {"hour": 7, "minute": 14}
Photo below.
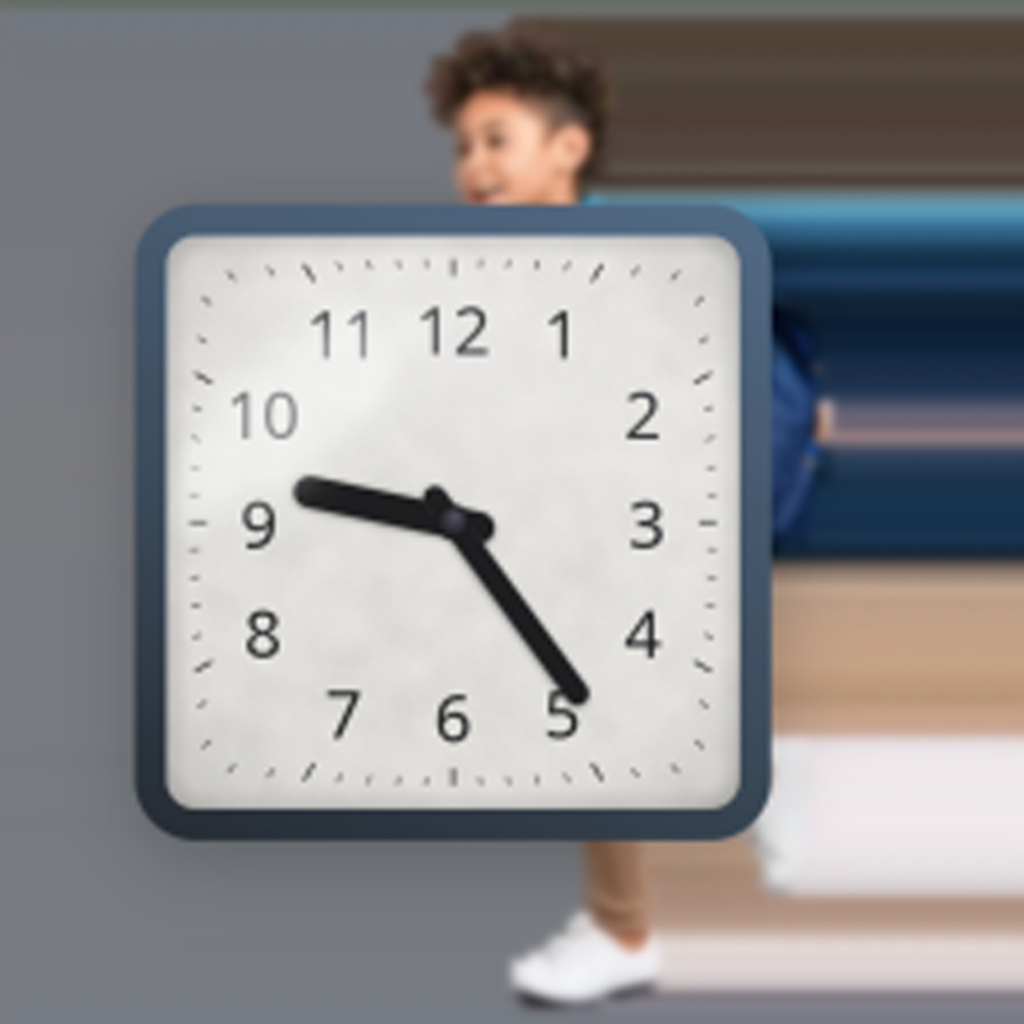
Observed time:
{"hour": 9, "minute": 24}
